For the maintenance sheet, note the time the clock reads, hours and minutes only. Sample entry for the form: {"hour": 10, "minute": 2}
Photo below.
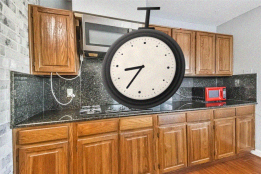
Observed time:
{"hour": 8, "minute": 35}
